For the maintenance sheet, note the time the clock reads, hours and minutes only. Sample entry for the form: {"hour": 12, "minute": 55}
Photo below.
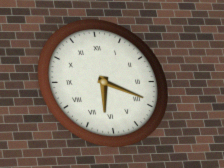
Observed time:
{"hour": 6, "minute": 19}
